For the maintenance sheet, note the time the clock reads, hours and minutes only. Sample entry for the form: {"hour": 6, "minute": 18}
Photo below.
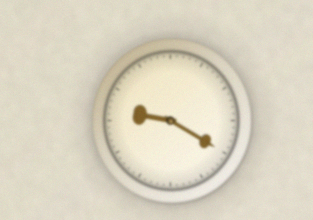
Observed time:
{"hour": 9, "minute": 20}
